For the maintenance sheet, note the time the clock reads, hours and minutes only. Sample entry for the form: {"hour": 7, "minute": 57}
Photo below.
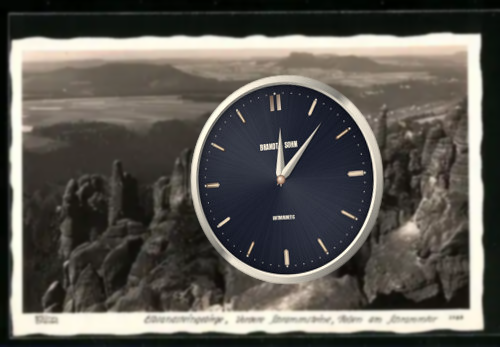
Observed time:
{"hour": 12, "minute": 7}
